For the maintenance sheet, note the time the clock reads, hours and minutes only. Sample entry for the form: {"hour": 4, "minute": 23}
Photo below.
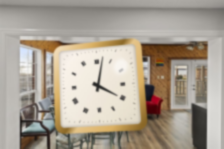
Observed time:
{"hour": 4, "minute": 2}
